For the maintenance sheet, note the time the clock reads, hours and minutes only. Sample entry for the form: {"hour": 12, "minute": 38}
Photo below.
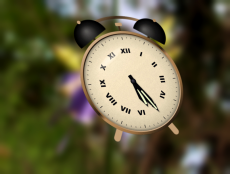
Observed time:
{"hour": 5, "minute": 25}
